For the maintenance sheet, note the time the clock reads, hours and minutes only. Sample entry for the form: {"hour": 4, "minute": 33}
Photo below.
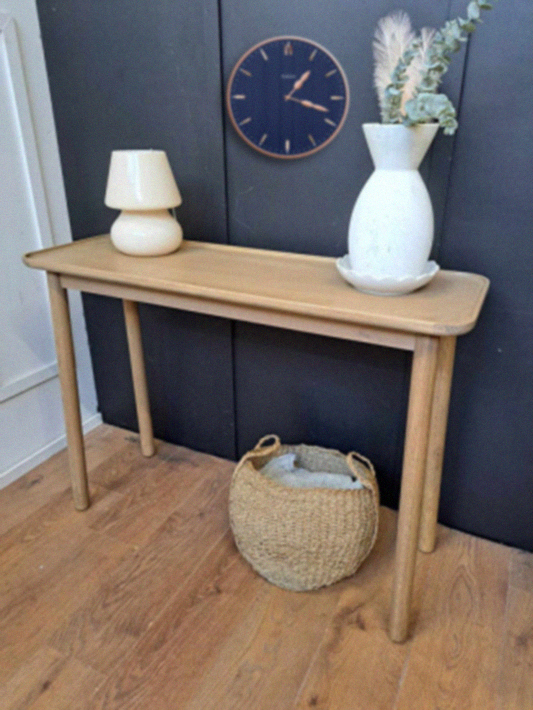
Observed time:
{"hour": 1, "minute": 18}
